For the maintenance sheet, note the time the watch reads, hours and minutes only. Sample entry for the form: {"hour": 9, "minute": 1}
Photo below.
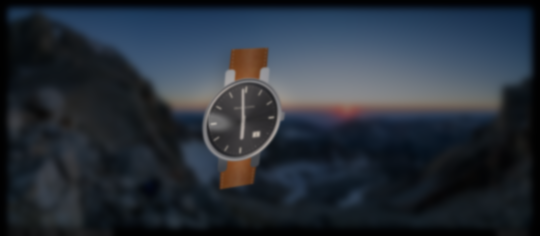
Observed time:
{"hour": 5, "minute": 59}
